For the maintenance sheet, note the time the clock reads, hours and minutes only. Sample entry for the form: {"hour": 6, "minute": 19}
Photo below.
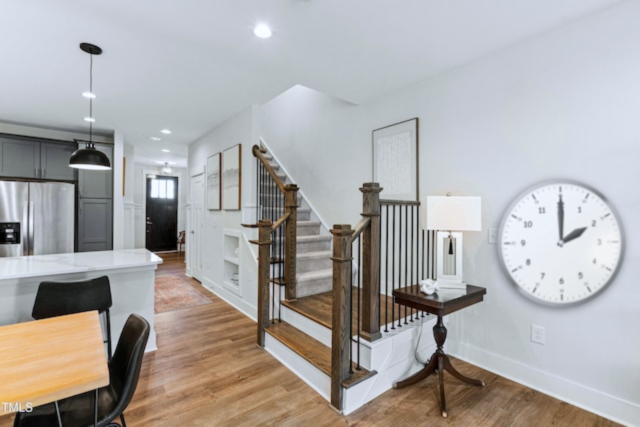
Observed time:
{"hour": 2, "minute": 0}
